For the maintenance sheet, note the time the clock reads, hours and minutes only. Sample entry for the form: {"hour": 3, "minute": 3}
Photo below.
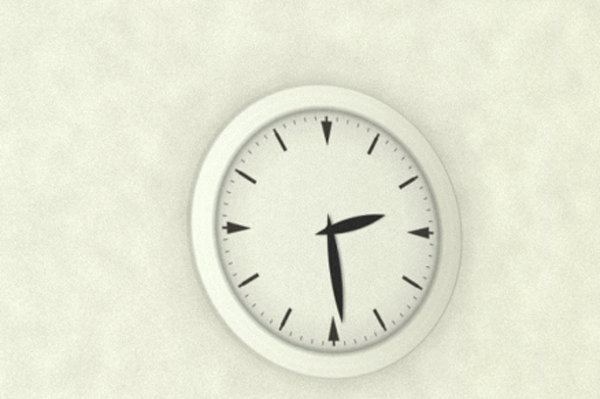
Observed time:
{"hour": 2, "minute": 29}
